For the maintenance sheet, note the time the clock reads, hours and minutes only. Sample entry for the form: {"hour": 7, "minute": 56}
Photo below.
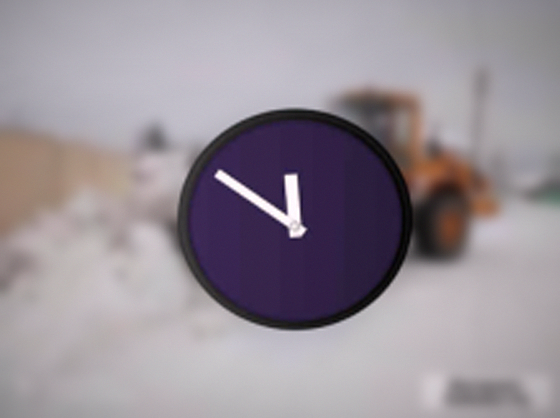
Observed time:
{"hour": 11, "minute": 51}
